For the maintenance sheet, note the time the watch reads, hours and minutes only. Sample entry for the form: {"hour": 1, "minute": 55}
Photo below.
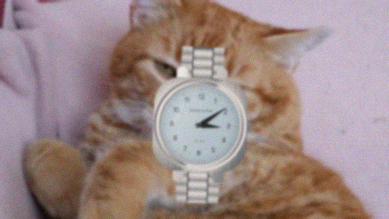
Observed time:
{"hour": 3, "minute": 9}
